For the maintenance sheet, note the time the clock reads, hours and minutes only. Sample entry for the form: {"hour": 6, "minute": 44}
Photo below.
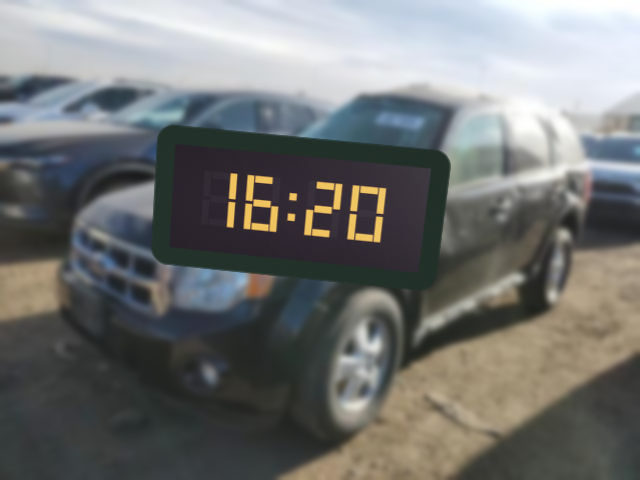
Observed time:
{"hour": 16, "minute": 20}
